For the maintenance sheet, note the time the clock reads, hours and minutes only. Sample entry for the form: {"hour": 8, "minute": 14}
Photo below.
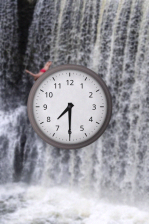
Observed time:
{"hour": 7, "minute": 30}
